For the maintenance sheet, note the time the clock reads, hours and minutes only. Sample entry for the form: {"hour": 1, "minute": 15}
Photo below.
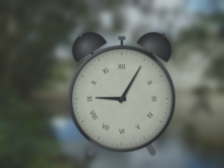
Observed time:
{"hour": 9, "minute": 5}
